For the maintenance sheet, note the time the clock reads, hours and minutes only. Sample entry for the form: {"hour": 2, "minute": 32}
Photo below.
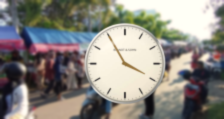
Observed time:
{"hour": 3, "minute": 55}
